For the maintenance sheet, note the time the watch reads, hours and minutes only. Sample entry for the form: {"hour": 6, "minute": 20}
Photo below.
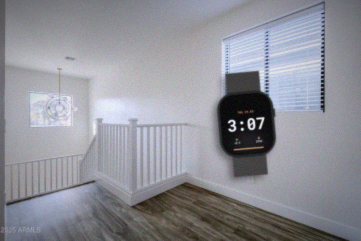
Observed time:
{"hour": 3, "minute": 7}
